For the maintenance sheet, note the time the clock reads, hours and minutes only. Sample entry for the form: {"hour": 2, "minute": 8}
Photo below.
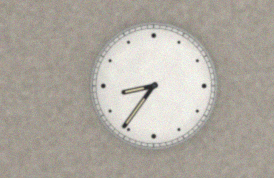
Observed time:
{"hour": 8, "minute": 36}
